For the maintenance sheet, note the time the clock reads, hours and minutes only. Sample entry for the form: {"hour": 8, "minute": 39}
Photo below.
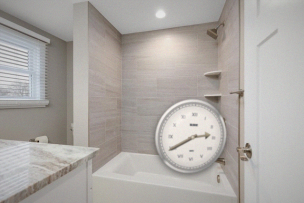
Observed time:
{"hour": 2, "minute": 40}
